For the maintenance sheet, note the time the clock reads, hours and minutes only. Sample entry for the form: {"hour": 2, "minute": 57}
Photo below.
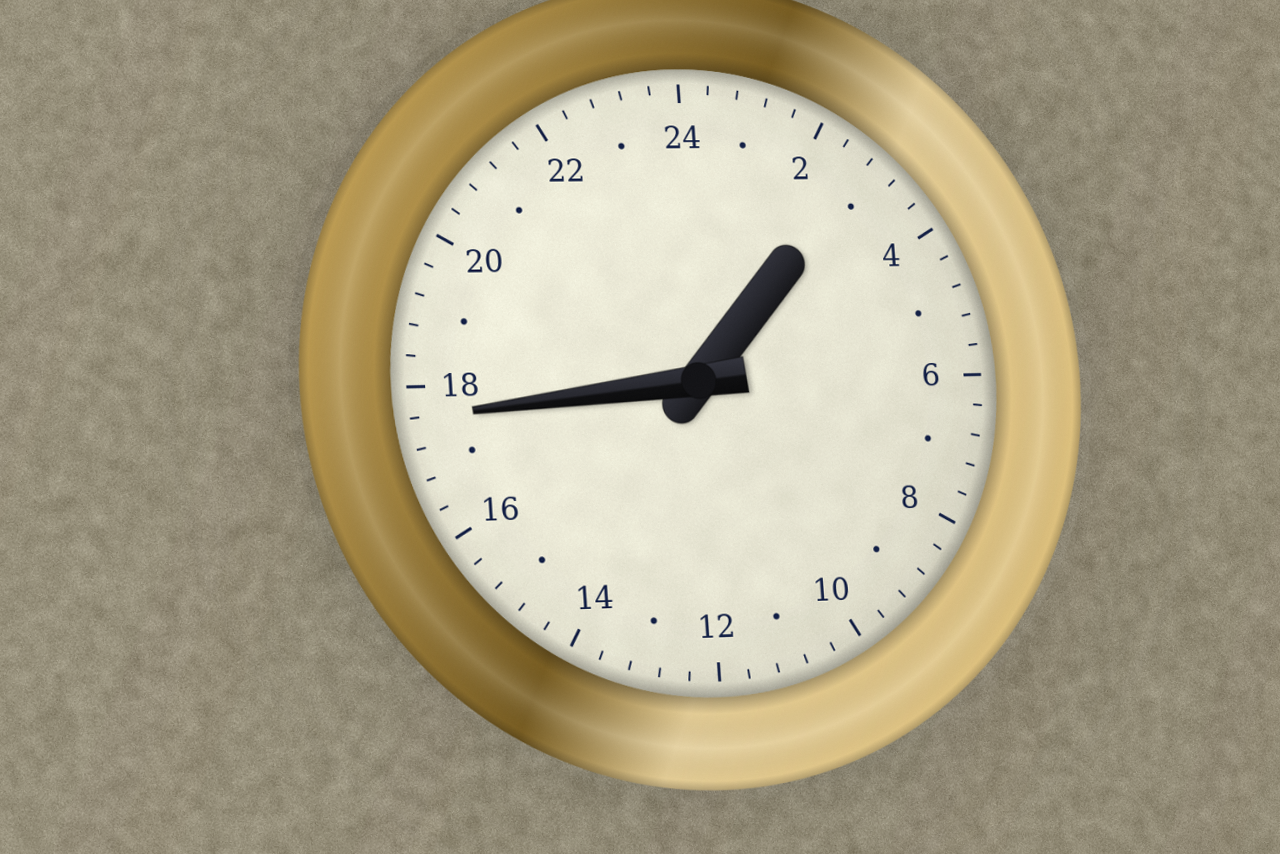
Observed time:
{"hour": 2, "minute": 44}
